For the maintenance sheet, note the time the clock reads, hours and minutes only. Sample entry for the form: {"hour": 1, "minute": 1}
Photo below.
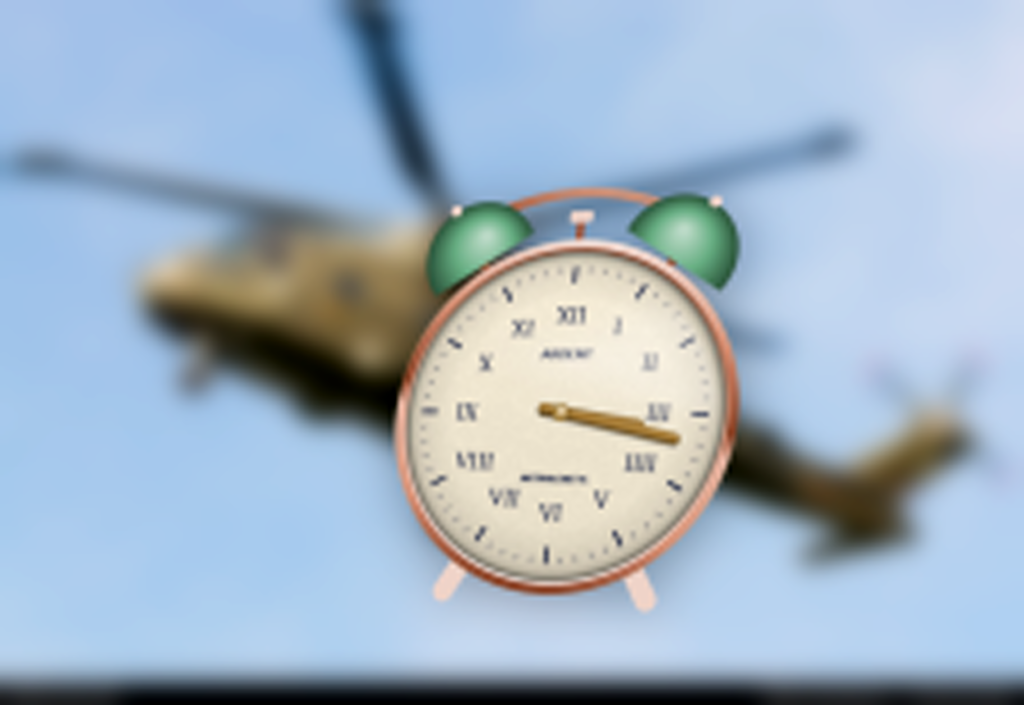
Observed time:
{"hour": 3, "minute": 17}
